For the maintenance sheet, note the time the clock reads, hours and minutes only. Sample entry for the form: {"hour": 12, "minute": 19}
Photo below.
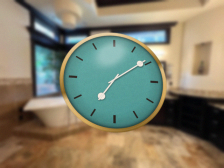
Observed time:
{"hour": 7, "minute": 9}
